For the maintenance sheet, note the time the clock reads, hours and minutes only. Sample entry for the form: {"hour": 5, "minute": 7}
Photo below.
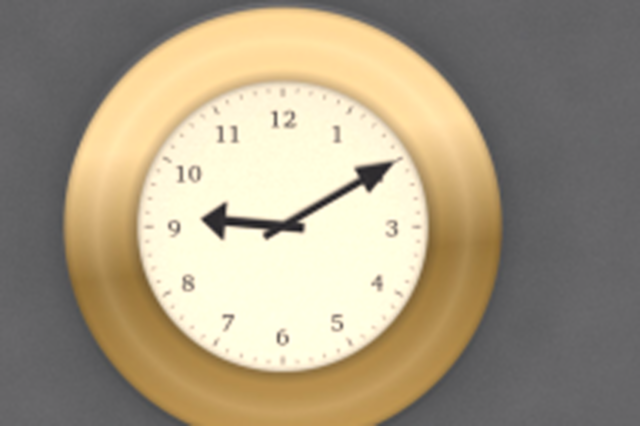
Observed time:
{"hour": 9, "minute": 10}
